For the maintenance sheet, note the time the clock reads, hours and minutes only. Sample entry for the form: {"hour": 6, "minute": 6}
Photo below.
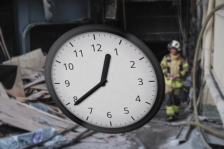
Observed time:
{"hour": 12, "minute": 39}
